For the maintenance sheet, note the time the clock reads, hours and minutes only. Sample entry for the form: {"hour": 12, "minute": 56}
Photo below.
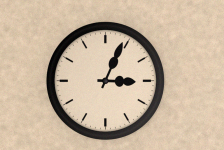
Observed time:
{"hour": 3, "minute": 4}
